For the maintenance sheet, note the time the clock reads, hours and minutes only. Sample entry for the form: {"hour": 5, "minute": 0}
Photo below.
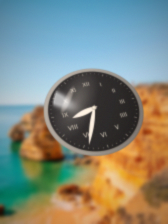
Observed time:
{"hour": 8, "minute": 34}
